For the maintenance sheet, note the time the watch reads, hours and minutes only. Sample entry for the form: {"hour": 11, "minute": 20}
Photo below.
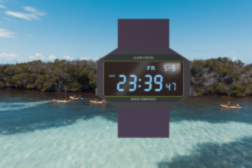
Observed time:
{"hour": 23, "minute": 39}
